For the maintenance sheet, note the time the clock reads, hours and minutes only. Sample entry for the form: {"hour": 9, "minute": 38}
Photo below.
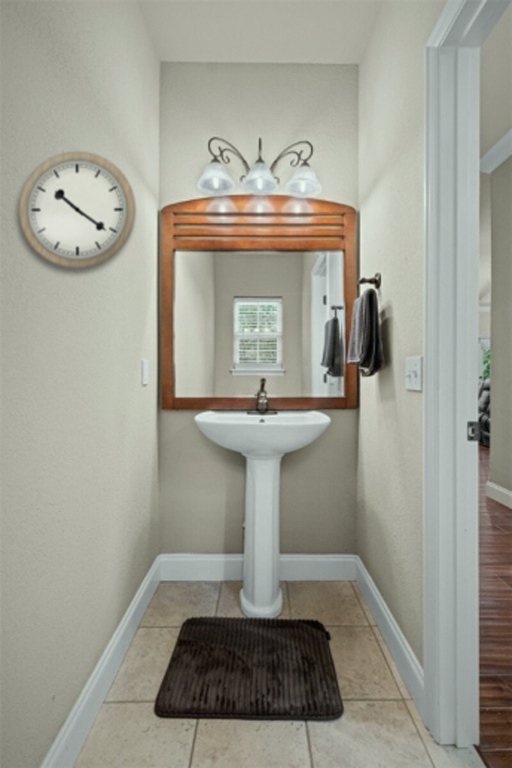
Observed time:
{"hour": 10, "minute": 21}
